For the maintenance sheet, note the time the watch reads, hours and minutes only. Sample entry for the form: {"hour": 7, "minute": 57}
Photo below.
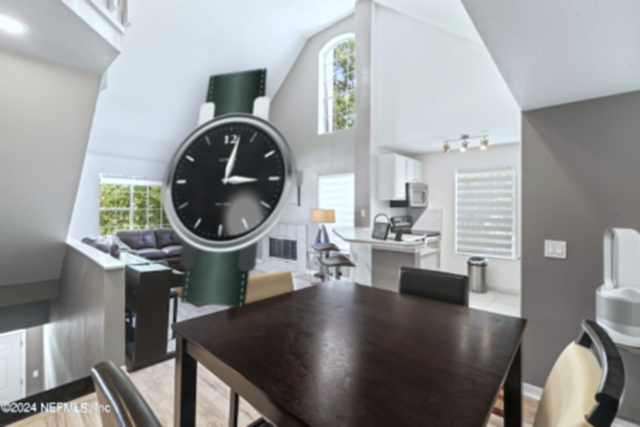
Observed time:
{"hour": 3, "minute": 2}
